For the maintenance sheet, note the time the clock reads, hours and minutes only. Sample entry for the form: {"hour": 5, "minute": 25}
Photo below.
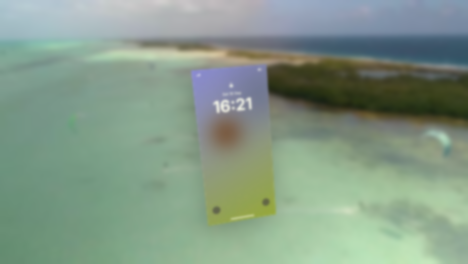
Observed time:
{"hour": 16, "minute": 21}
